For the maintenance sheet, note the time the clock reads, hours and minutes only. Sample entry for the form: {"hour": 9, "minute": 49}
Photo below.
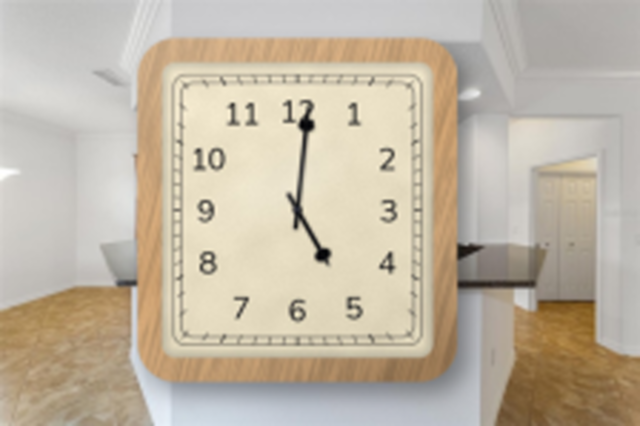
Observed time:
{"hour": 5, "minute": 1}
